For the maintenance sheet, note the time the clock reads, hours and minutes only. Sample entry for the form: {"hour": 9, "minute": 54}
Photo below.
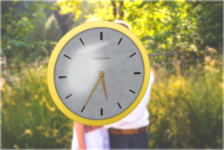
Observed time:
{"hour": 5, "minute": 35}
